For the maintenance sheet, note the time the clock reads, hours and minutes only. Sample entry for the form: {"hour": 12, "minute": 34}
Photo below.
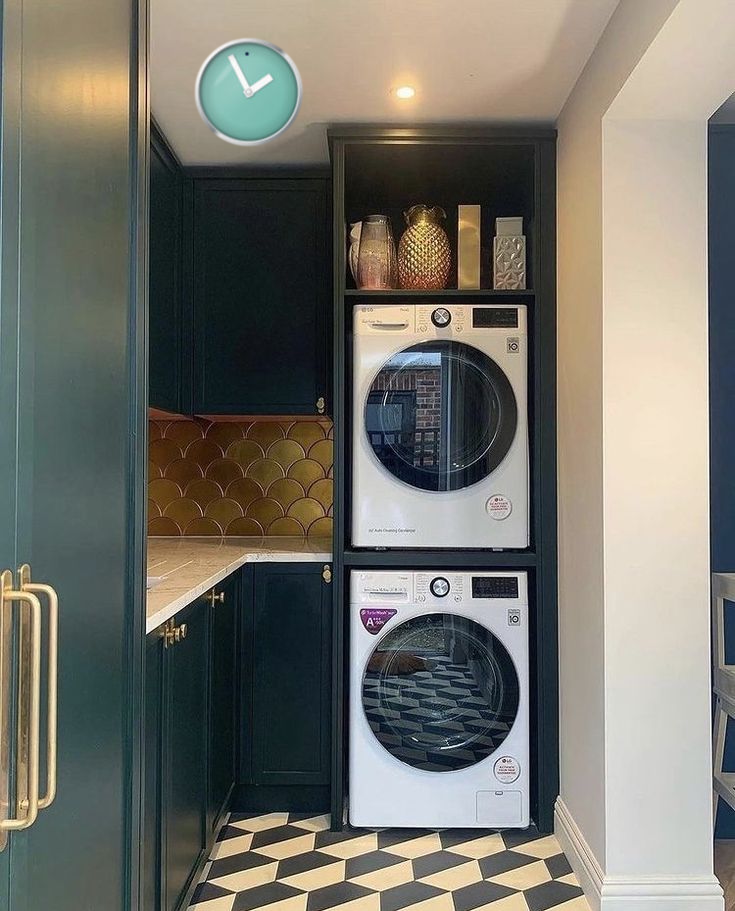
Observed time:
{"hour": 1, "minute": 56}
